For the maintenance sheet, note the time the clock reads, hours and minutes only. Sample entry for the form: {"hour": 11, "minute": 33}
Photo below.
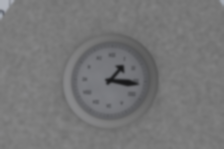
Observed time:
{"hour": 1, "minute": 16}
